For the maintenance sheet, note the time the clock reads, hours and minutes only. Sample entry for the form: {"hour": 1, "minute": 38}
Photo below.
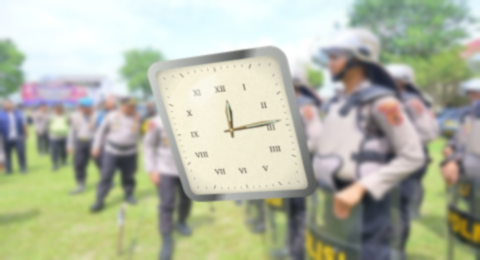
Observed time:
{"hour": 12, "minute": 14}
